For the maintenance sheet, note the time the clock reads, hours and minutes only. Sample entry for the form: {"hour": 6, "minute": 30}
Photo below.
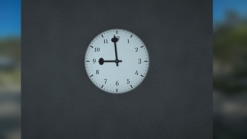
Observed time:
{"hour": 8, "minute": 59}
